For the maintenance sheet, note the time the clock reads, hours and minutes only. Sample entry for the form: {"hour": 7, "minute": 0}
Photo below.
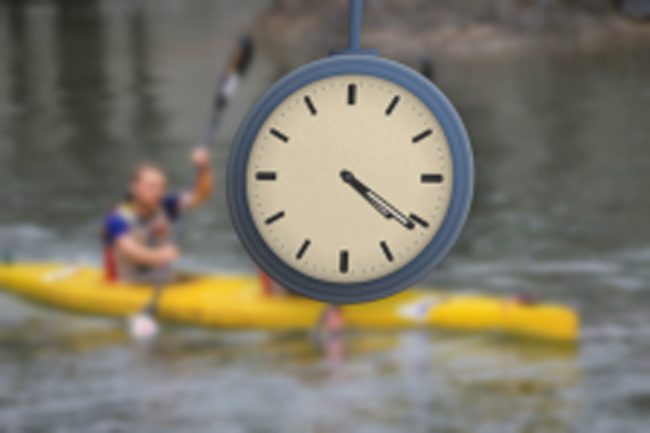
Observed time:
{"hour": 4, "minute": 21}
